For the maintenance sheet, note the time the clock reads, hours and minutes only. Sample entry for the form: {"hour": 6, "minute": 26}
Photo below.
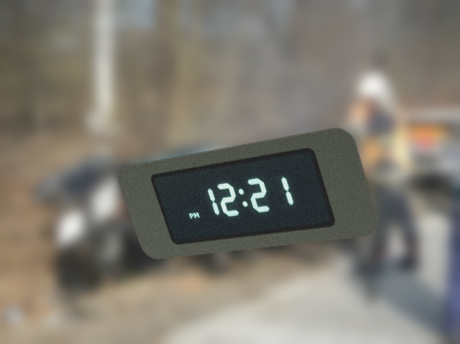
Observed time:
{"hour": 12, "minute": 21}
